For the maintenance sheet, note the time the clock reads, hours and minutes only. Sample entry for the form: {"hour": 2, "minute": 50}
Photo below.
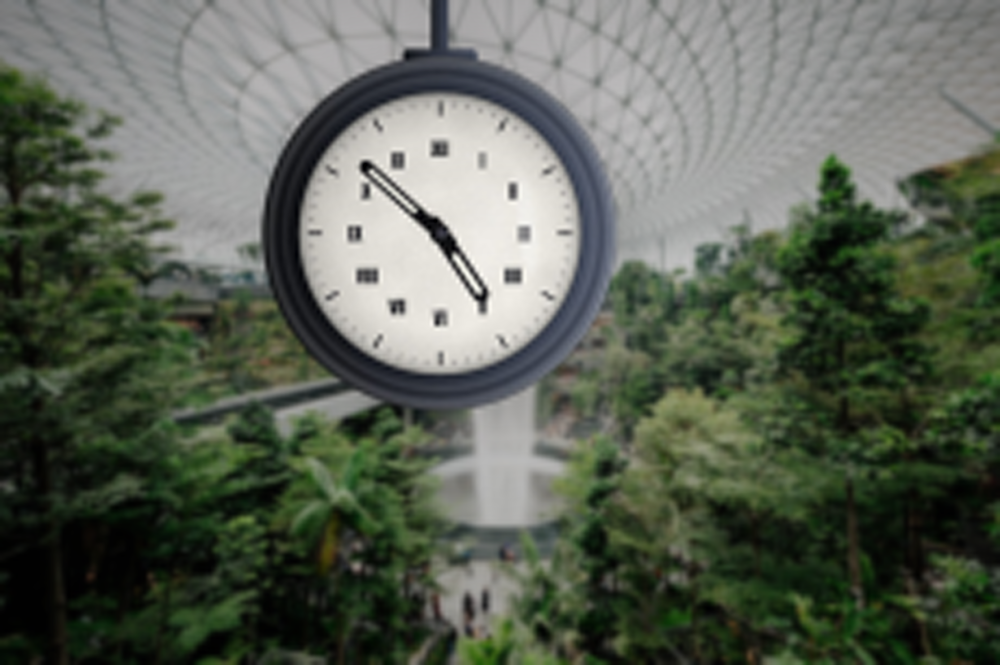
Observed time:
{"hour": 4, "minute": 52}
